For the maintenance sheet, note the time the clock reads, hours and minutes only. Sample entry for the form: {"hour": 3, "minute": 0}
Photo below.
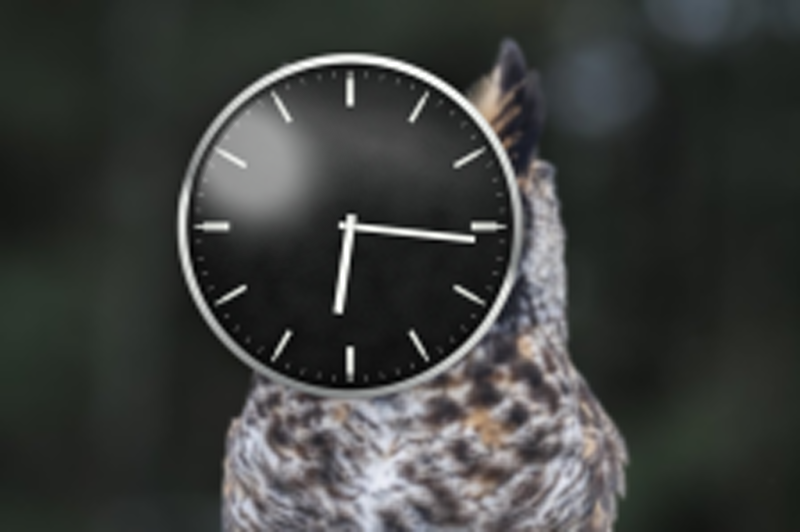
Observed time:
{"hour": 6, "minute": 16}
